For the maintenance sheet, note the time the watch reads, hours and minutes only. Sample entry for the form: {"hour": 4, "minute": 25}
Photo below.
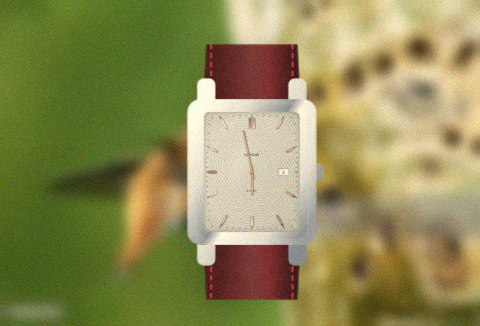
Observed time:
{"hour": 5, "minute": 58}
